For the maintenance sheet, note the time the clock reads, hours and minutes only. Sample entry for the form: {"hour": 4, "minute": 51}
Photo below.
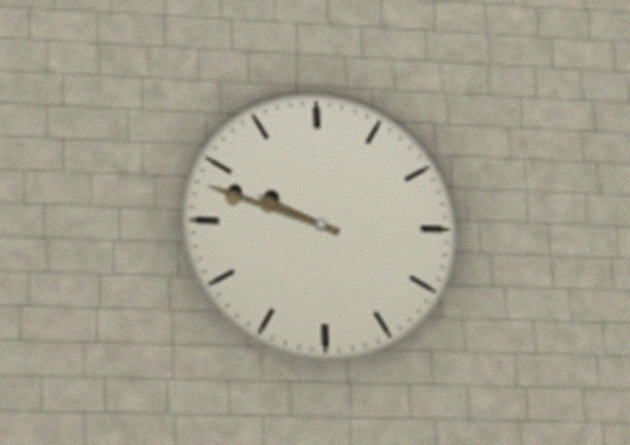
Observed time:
{"hour": 9, "minute": 48}
